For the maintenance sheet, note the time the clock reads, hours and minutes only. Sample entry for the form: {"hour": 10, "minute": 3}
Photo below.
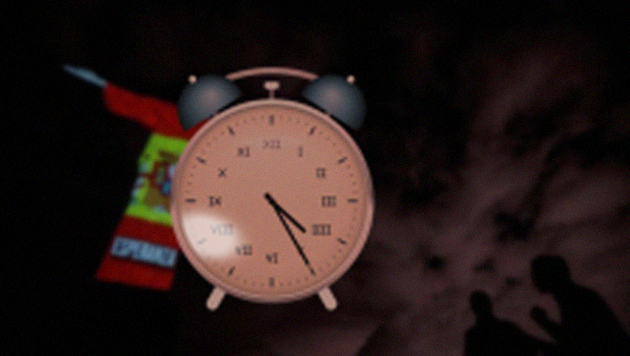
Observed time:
{"hour": 4, "minute": 25}
